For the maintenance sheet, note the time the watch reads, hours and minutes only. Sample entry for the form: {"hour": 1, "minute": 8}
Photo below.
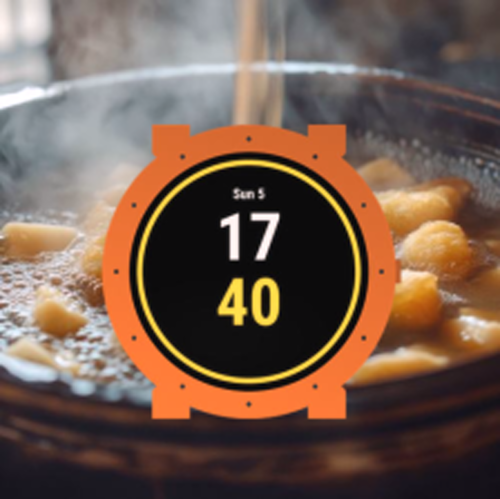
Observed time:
{"hour": 17, "minute": 40}
